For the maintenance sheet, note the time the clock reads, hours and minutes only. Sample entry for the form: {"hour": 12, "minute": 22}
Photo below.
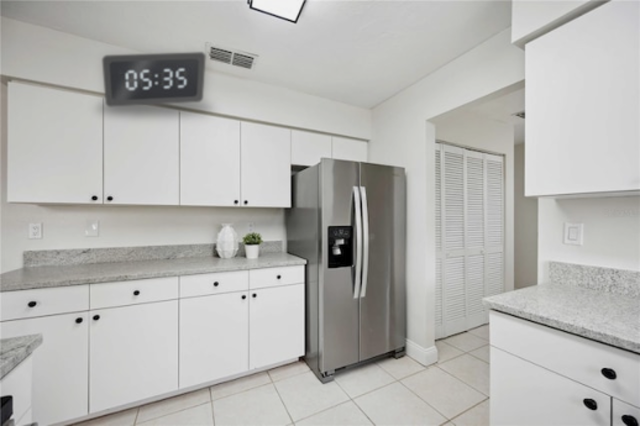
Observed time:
{"hour": 5, "minute": 35}
